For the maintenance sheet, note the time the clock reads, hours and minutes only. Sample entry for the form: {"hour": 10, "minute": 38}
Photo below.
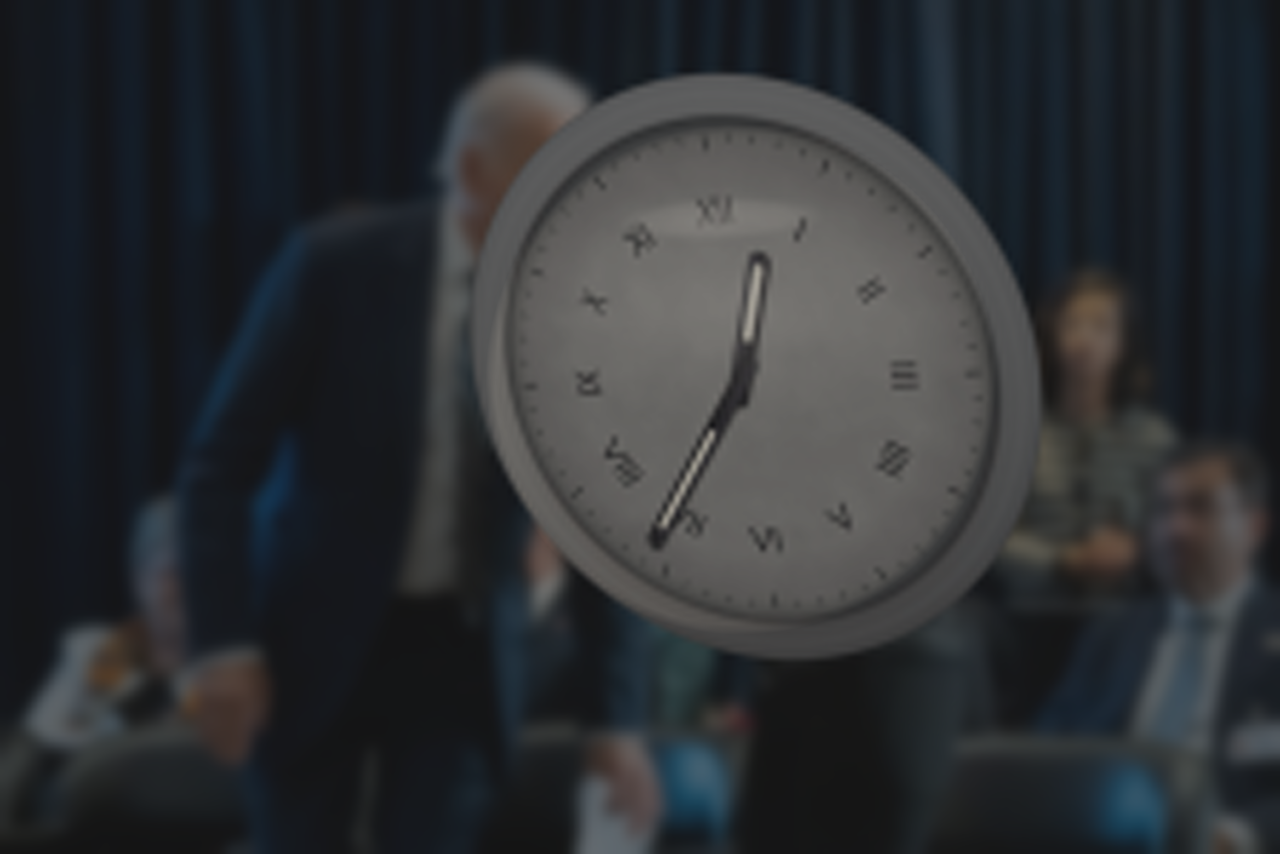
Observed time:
{"hour": 12, "minute": 36}
